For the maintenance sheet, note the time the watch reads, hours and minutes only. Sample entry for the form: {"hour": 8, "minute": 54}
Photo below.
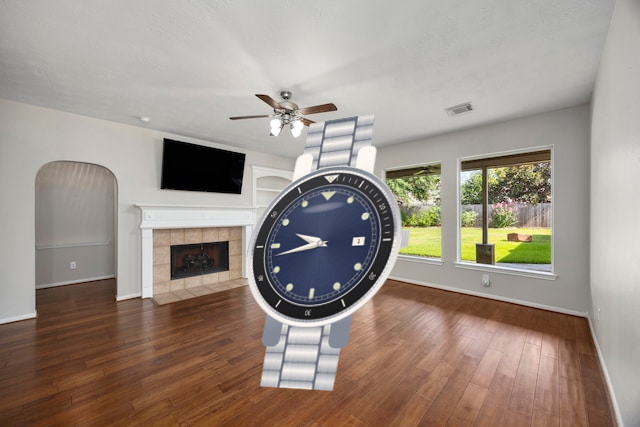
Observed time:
{"hour": 9, "minute": 43}
